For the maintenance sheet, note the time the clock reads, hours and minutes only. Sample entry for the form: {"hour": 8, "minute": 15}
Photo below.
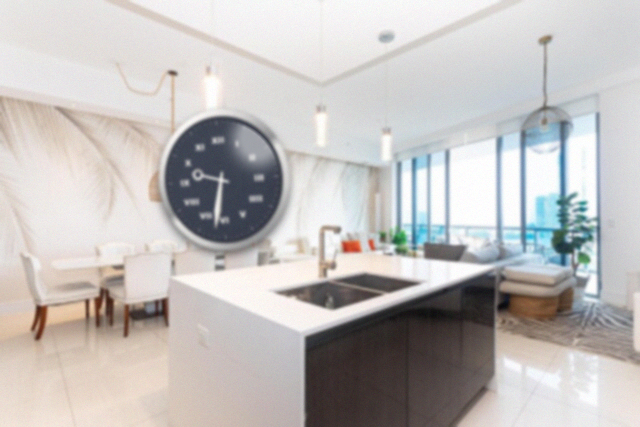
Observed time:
{"hour": 9, "minute": 32}
